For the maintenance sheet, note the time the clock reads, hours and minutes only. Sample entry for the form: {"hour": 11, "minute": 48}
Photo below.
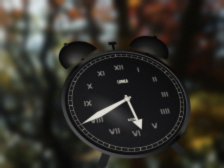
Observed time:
{"hour": 5, "minute": 41}
